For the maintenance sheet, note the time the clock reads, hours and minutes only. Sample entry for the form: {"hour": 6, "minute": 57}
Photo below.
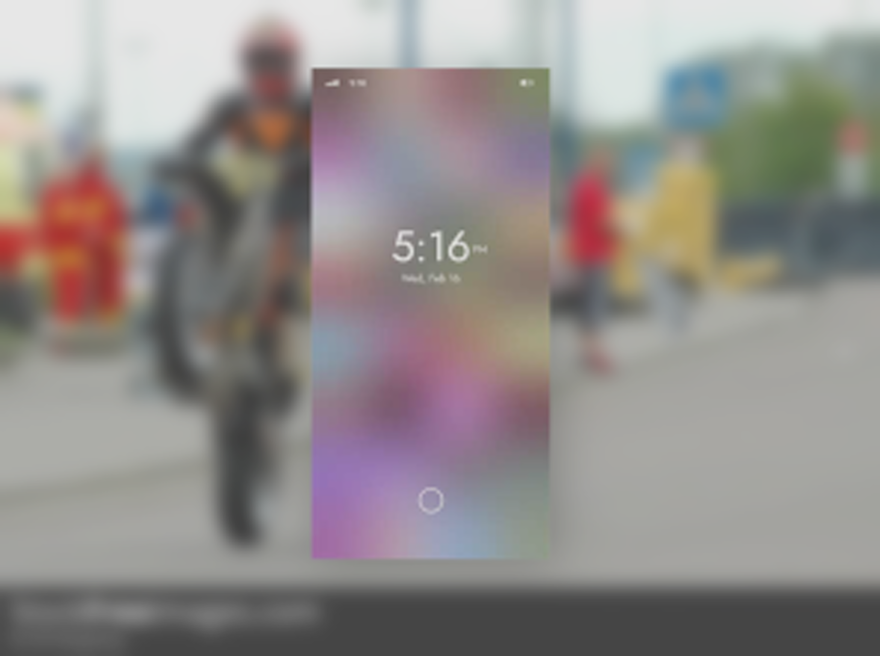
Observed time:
{"hour": 5, "minute": 16}
